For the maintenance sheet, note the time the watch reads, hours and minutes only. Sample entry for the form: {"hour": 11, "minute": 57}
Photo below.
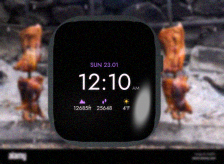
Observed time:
{"hour": 12, "minute": 10}
